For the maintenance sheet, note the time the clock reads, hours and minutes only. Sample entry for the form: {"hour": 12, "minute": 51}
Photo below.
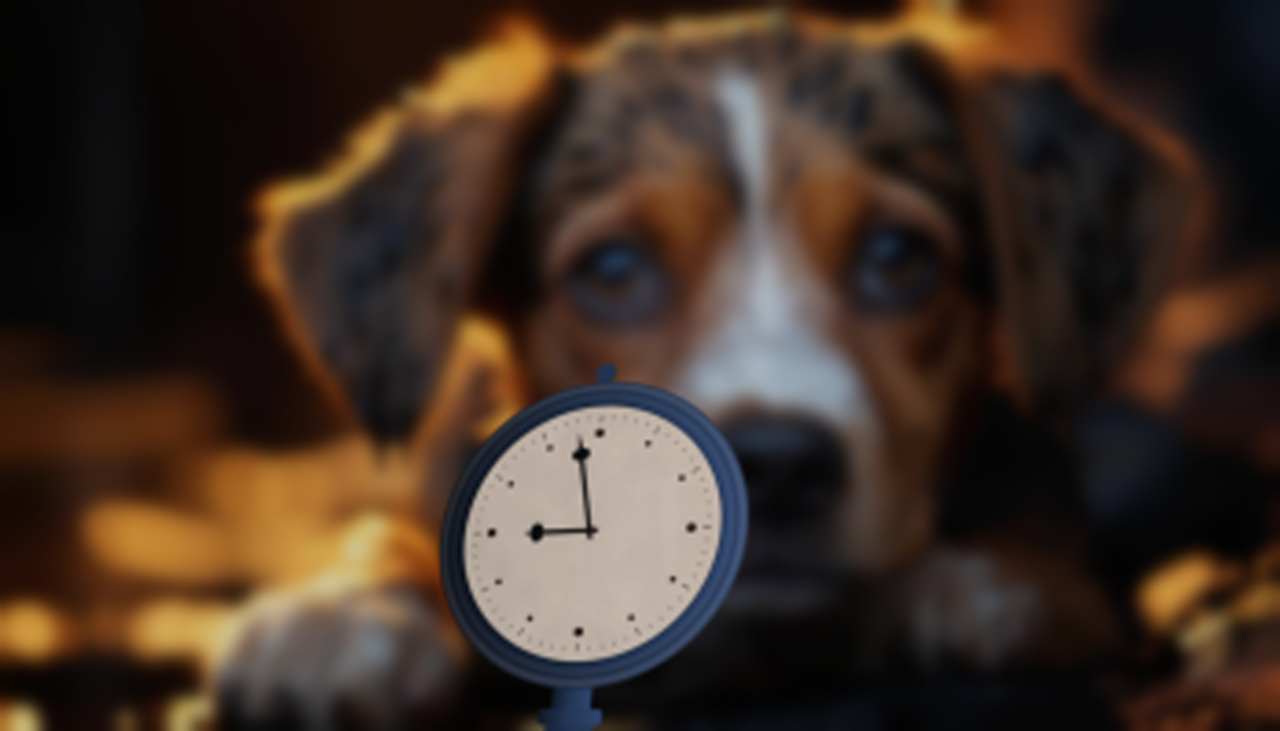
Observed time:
{"hour": 8, "minute": 58}
